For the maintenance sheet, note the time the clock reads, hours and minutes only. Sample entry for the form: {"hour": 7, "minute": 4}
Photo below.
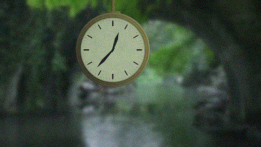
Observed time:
{"hour": 12, "minute": 37}
